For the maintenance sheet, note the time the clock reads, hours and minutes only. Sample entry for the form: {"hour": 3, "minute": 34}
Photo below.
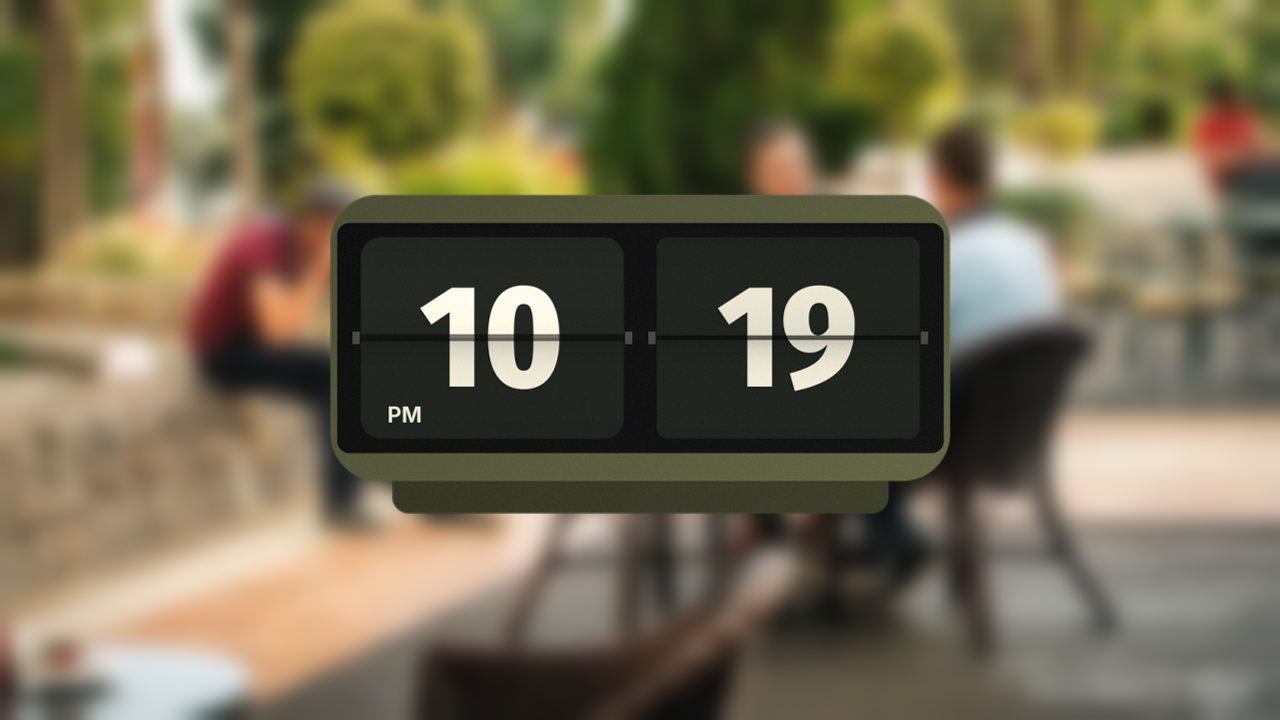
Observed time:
{"hour": 10, "minute": 19}
